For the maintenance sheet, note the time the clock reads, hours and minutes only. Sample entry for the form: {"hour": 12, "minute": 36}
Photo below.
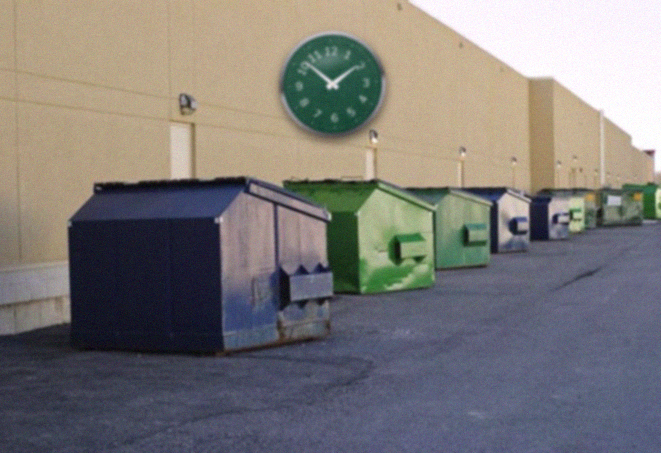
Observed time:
{"hour": 1, "minute": 52}
